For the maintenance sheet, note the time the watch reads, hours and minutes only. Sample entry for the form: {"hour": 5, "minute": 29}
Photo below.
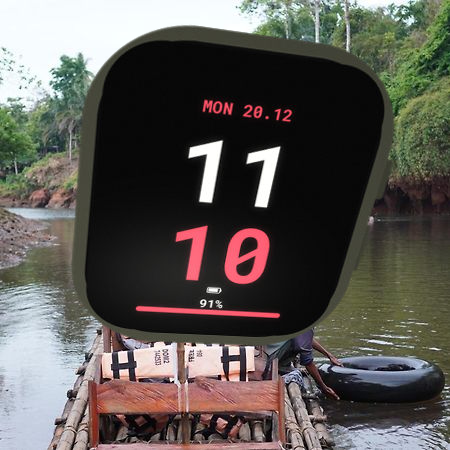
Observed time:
{"hour": 11, "minute": 10}
